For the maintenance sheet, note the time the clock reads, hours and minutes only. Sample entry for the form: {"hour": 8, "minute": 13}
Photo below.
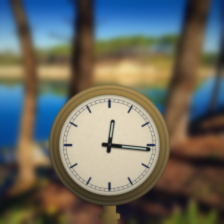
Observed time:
{"hour": 12, "minute": 16}
